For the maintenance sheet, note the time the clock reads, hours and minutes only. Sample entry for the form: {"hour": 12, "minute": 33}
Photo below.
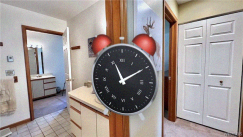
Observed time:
{"hour": 11, "minute": 10}
